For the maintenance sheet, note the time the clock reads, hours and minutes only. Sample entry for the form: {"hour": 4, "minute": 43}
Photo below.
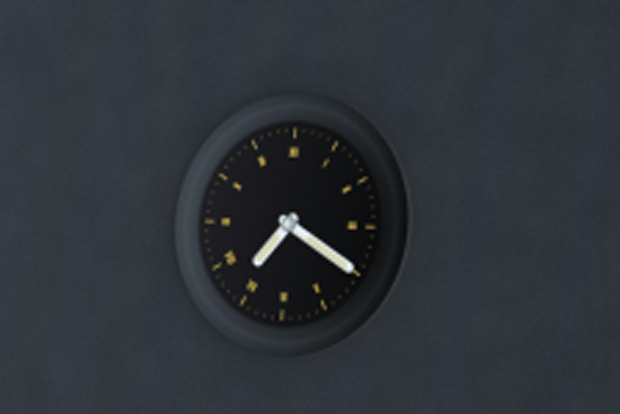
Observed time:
{"hour": 7, "minute": 20}
